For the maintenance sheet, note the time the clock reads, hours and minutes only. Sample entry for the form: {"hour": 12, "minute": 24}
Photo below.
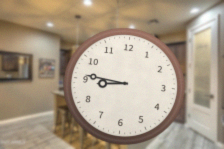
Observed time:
{"hour": 8, "minute": 46}
